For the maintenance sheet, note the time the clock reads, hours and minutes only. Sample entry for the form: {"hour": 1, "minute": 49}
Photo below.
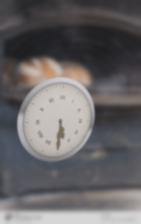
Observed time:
{"hour": 5, "minute": 30}
